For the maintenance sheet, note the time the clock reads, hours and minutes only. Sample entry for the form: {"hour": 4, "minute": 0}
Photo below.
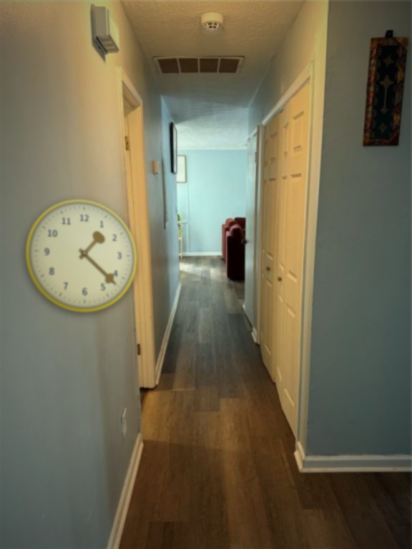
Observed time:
{"hour": 1, "minute": 22}
